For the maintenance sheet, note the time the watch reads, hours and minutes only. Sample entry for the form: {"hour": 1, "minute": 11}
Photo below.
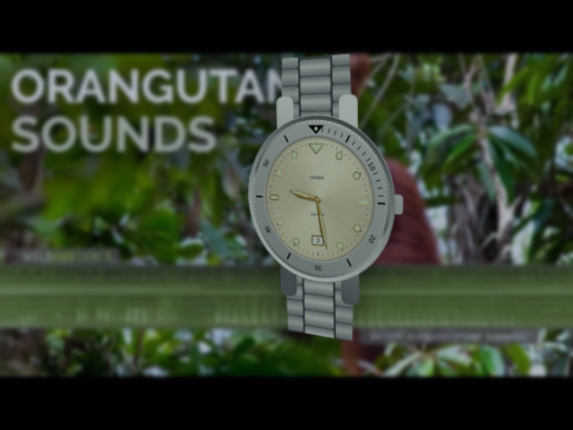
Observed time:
{"hour": 9, "minute": 28}
